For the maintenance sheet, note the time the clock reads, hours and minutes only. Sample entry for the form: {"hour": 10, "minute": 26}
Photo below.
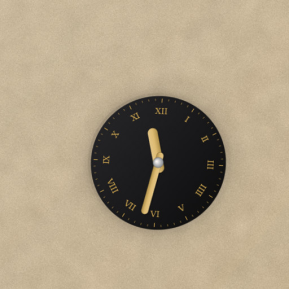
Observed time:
{"hour": 11, "minute": 32}
